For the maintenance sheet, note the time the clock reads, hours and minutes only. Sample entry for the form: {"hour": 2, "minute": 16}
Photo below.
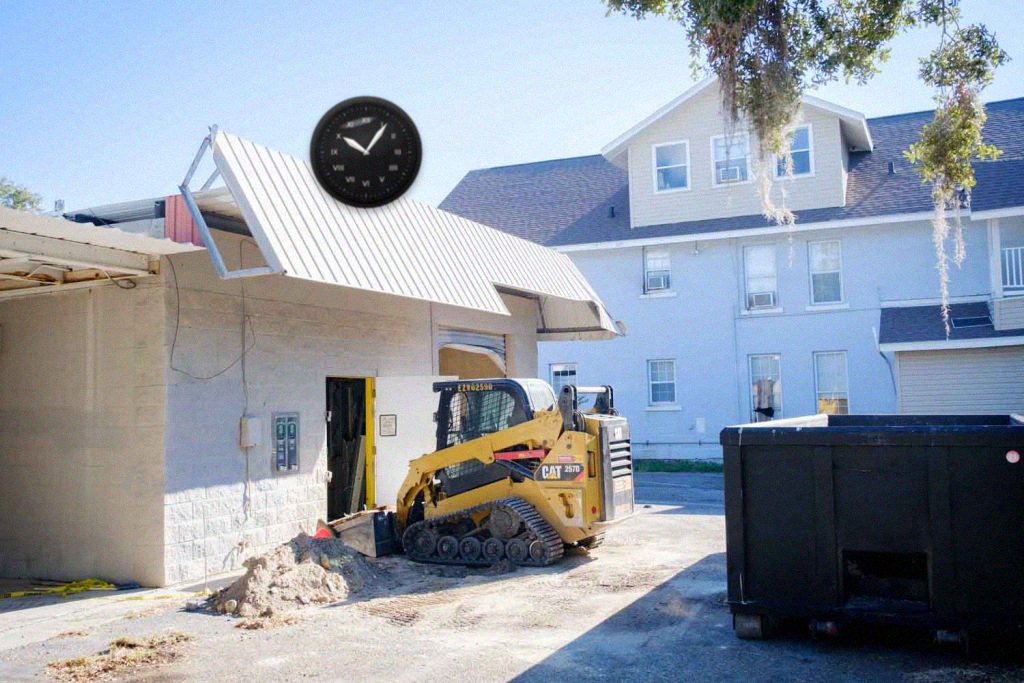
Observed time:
{"hour": 10, "minute": 6}
